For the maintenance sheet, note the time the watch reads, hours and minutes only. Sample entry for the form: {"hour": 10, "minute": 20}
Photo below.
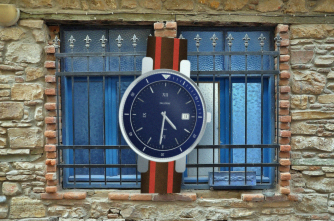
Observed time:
{"hour": 4, "minute": 31}
